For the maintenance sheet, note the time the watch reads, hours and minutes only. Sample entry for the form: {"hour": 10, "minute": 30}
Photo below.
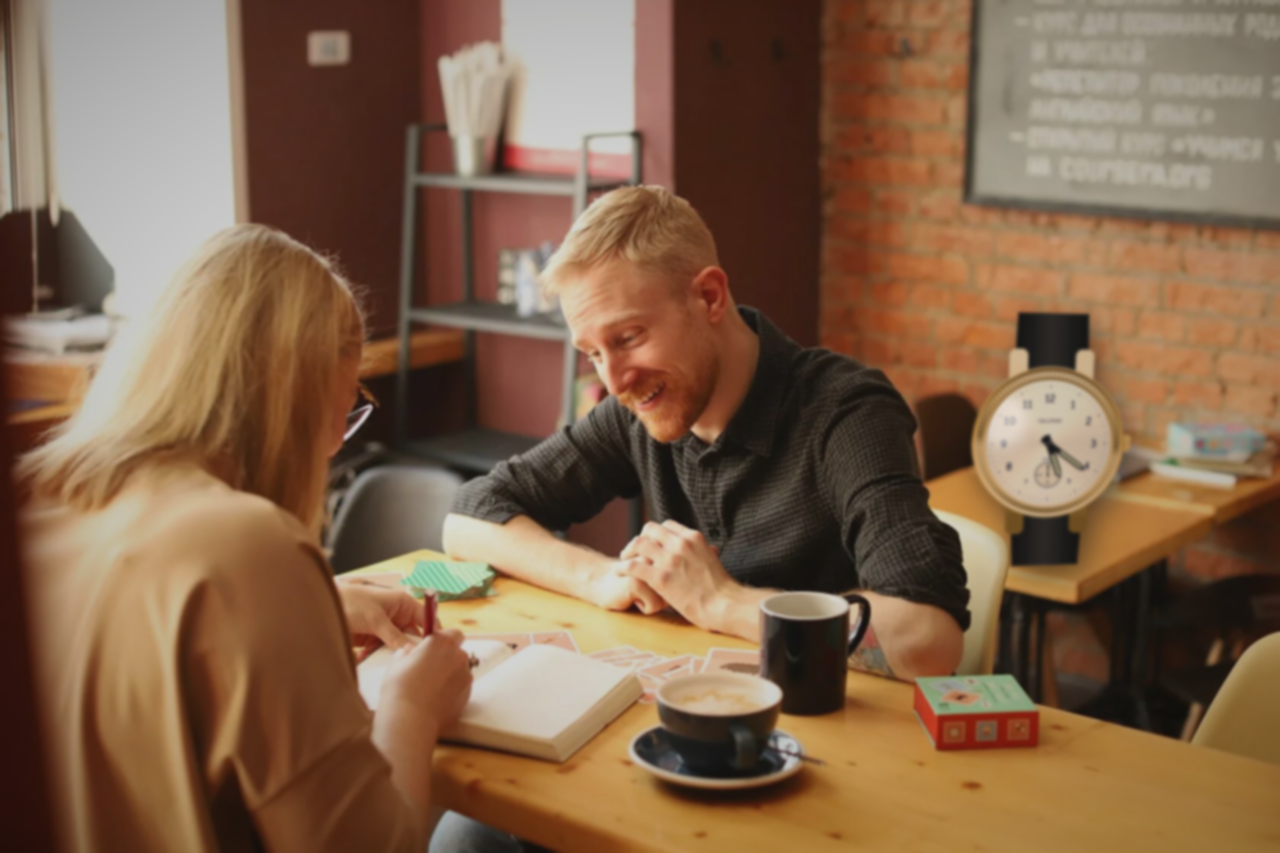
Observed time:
{"hour": 5, "minute": 21}
